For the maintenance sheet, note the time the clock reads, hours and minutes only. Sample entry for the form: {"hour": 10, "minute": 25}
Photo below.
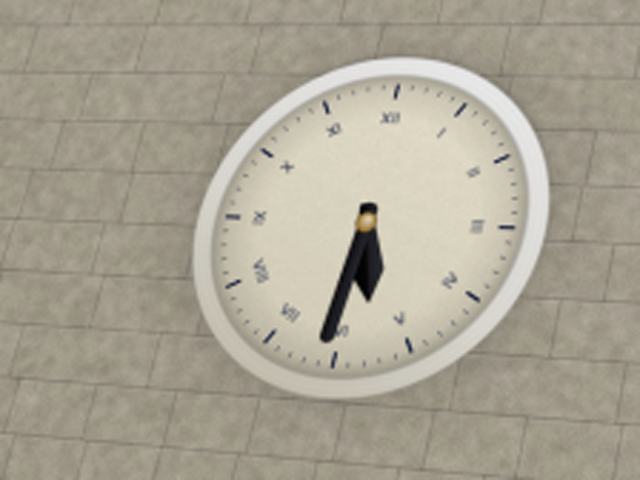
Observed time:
{"hour": 5, "minute": 31}
